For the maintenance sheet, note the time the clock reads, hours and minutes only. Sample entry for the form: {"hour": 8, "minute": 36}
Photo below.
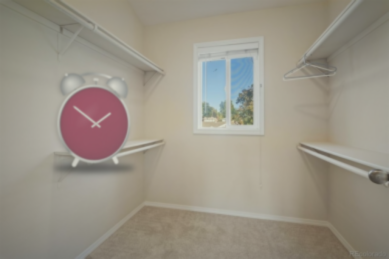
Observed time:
{"hour": 1, "minute": 51}
